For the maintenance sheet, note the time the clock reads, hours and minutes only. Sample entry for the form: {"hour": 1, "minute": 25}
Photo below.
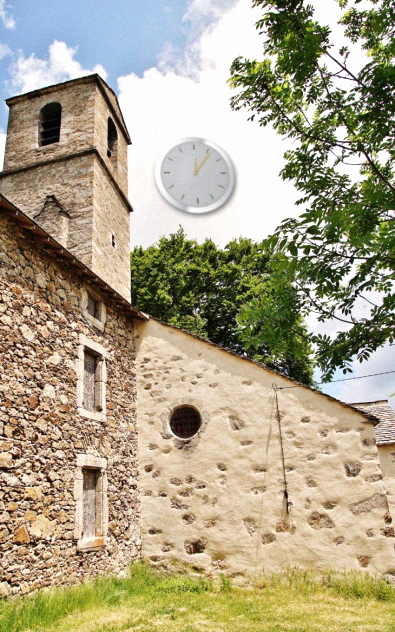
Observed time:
{"hour": 12, "minute": 6}
